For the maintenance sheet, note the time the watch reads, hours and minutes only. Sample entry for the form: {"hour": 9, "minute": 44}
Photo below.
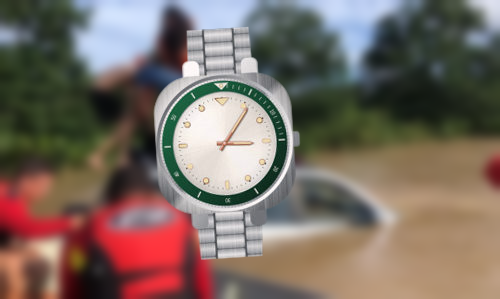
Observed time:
{"hour": 3, "minute": 6}
